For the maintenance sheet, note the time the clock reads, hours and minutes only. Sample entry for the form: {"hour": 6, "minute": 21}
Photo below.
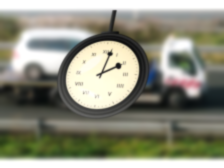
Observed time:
{"hour": 2, "minute": 2}
